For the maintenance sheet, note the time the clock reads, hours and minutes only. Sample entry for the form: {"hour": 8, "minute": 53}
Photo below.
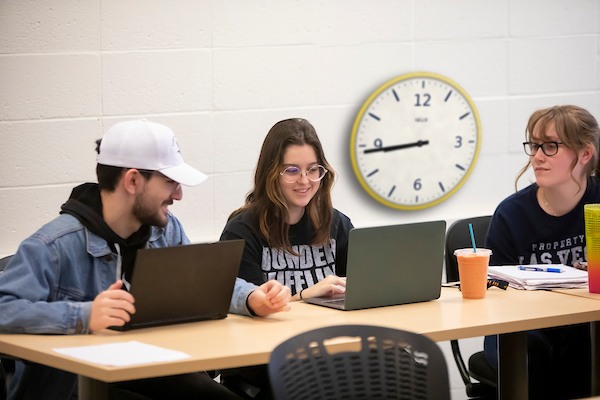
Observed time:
{"hour": 8, "minute": 44}
